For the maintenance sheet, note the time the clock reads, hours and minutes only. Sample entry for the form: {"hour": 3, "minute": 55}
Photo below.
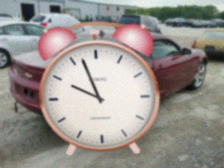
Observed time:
{"hour": 9, "minute": 57}
